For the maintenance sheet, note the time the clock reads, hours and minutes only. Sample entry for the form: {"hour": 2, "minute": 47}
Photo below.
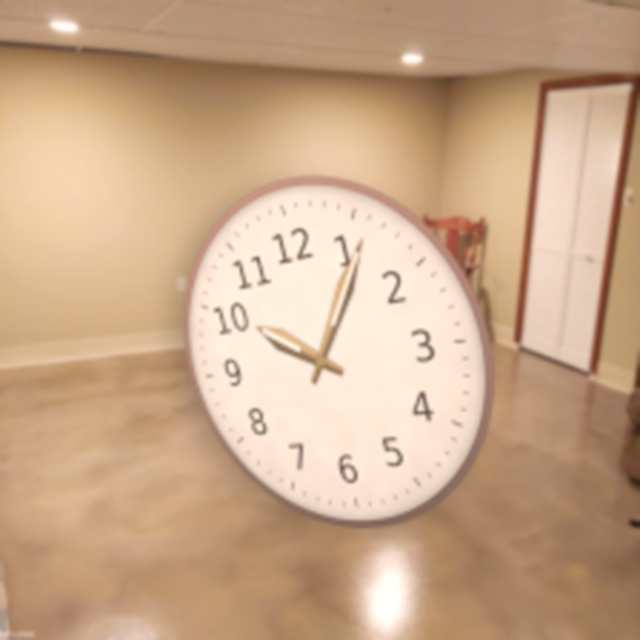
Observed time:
{"hour": 10, "minute": 6}
